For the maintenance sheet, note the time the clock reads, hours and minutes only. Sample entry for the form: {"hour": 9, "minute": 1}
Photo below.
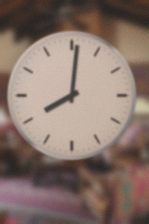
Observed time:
{"hour": 8, "minute": 1}
